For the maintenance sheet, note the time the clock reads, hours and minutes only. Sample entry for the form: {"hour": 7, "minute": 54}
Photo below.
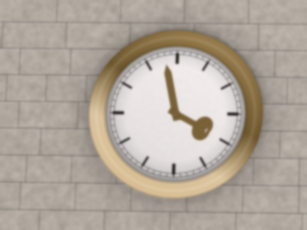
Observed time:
{"hour": 3, "minute": 58}
